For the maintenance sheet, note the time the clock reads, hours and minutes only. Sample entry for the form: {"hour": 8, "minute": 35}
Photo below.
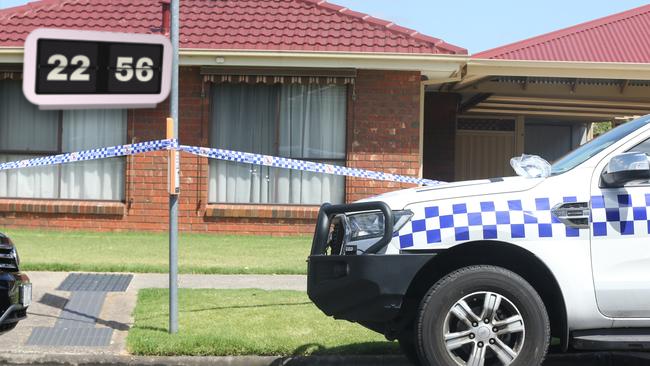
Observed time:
{"hour": 22, "minute": 56}
